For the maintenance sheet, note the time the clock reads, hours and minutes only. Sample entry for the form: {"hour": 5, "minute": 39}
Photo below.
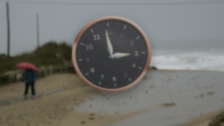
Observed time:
{"hour": 2, "minute": 59}
